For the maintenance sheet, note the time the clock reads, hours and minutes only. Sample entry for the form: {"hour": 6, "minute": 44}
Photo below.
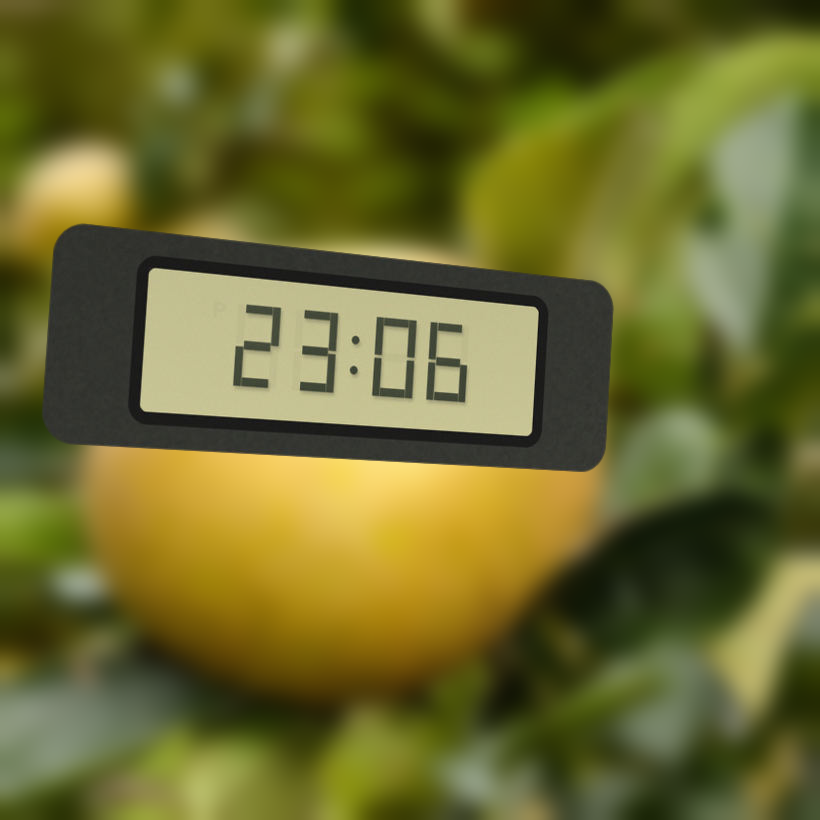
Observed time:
{"hour": 23, "minute": 6}
